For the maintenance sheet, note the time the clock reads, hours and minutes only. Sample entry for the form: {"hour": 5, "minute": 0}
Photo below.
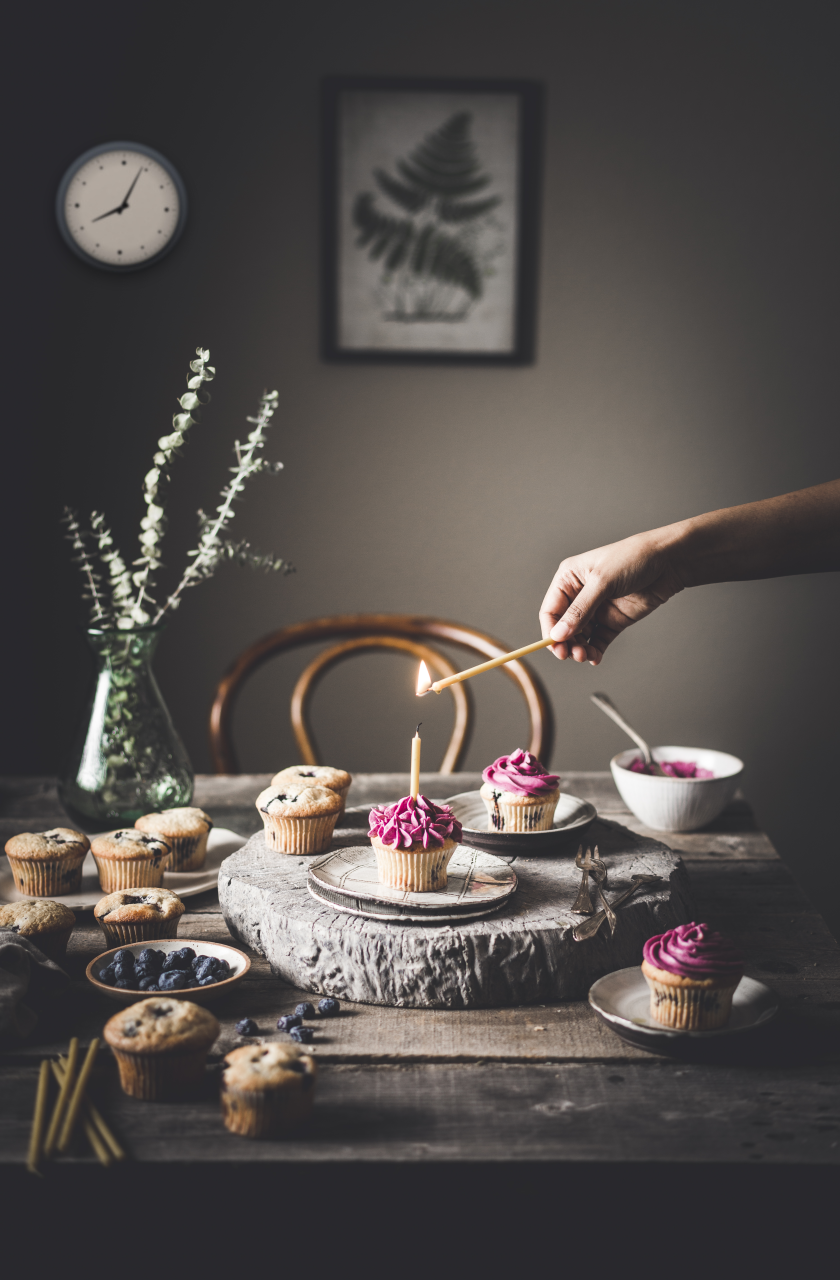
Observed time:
{"hour": 8, "minute": 4}
